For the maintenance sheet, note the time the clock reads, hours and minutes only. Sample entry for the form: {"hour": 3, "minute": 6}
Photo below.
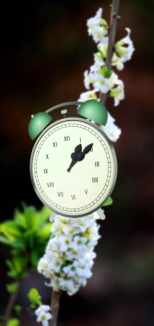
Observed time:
{"hour": 1, "minute": 9}
